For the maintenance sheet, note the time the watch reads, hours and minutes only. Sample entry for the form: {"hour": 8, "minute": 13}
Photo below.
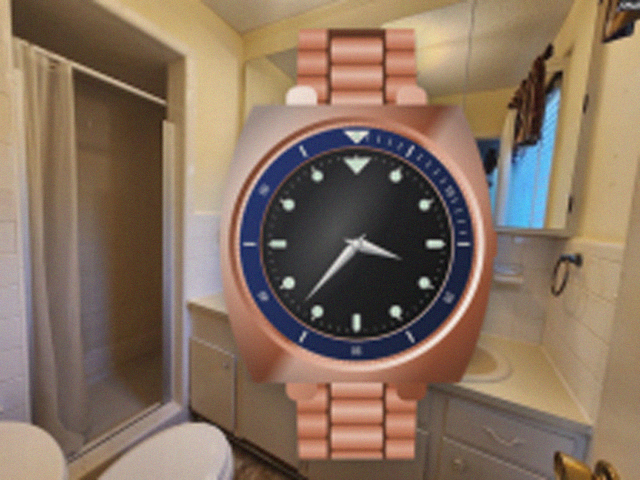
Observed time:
{"hour": 3, "minute": 37}
